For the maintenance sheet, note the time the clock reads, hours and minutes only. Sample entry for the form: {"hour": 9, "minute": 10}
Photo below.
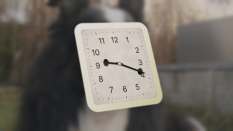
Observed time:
{"hour": 9, "minute": 19}
